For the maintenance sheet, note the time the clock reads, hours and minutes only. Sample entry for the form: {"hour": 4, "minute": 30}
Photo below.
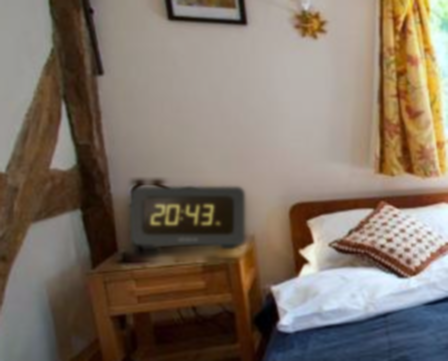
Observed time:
{"hour": 20, "minute": 43}
